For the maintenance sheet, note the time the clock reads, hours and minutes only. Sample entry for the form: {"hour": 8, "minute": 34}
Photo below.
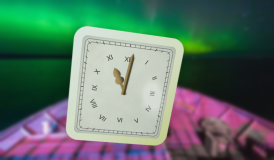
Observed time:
{"hour": 11, "minute": 1}
